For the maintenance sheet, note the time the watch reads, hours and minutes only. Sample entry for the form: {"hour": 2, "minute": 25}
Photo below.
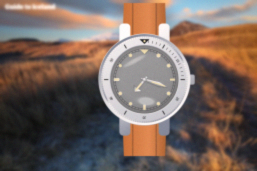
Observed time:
{"hour": 7, "minute": 18}
